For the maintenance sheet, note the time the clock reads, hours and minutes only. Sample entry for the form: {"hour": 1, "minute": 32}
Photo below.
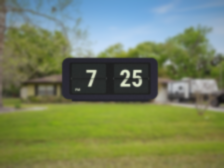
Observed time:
{"hour": 7, "minute": 25}
